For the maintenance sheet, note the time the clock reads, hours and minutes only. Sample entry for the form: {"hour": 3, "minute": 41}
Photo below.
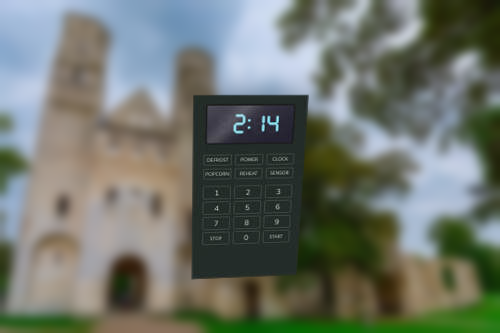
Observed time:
{"hour": 2, "minute": 14}
